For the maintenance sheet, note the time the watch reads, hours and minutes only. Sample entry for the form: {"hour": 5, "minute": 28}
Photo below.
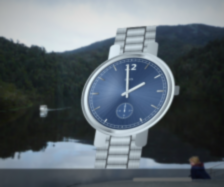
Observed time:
{"hour": 1, "minute": 59}
